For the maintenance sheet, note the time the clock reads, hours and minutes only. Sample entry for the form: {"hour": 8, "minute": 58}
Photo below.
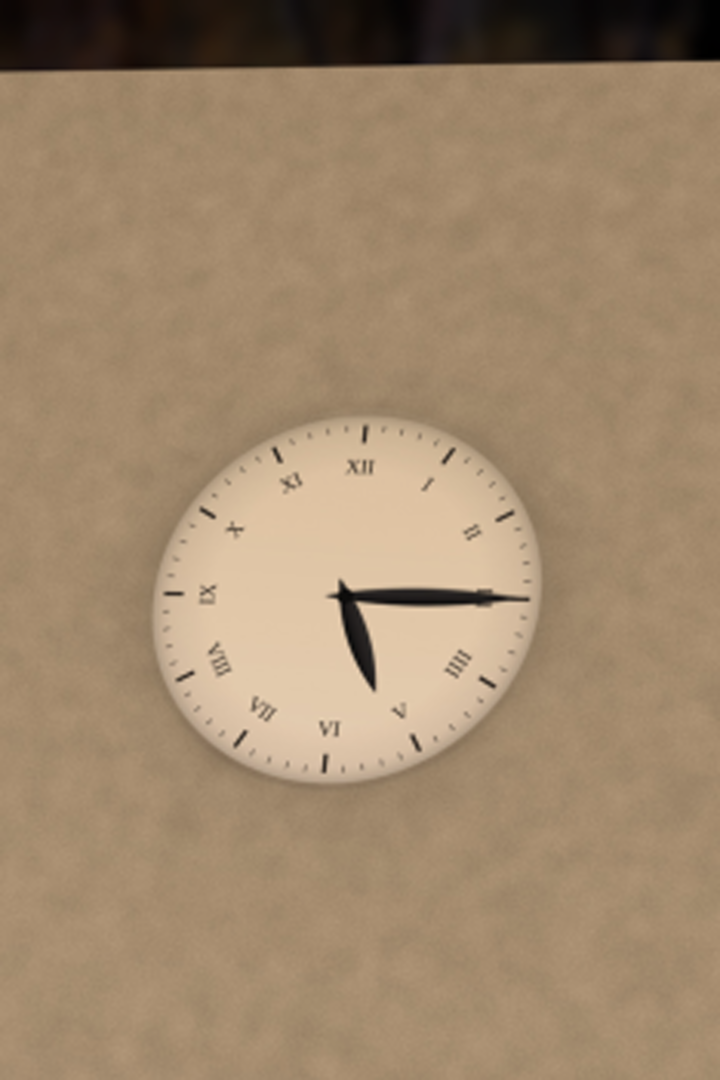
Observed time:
{"hour": 5, "minute": 15}
